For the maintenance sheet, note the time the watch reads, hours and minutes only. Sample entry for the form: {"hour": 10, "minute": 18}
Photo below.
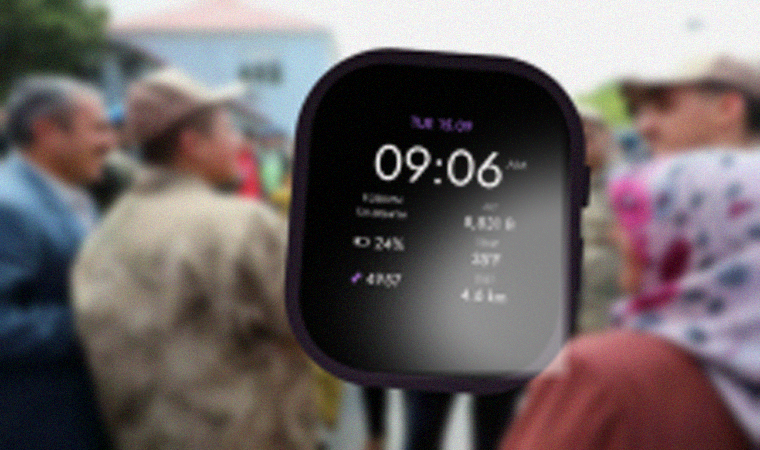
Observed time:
{"hour": 9, "minute": 6}
